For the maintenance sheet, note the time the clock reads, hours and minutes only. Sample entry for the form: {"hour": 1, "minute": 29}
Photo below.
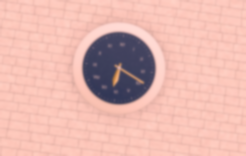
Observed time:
{"hour": 6, "minute": 19}
